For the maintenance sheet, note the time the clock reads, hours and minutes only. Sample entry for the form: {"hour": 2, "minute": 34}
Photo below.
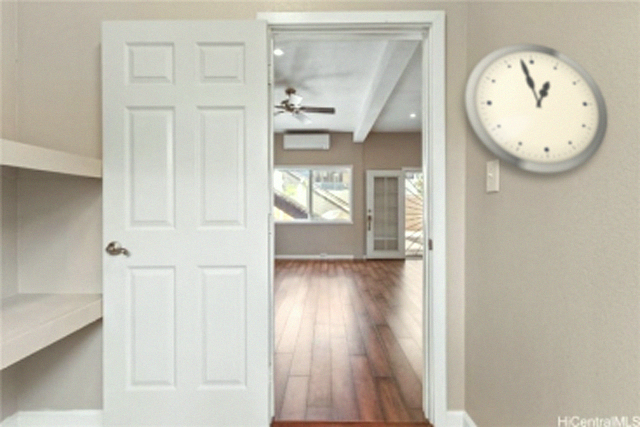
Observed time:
{"hour": 12, "minute": 58}
